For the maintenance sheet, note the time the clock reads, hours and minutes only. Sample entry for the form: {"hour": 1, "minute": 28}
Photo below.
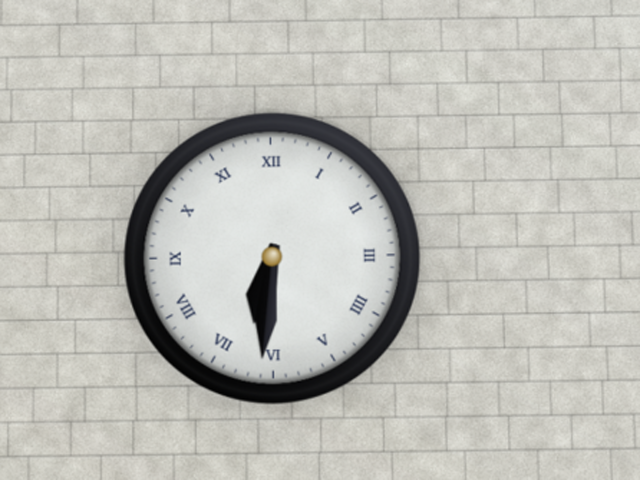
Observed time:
{"hour": 6, "minute": 31}
